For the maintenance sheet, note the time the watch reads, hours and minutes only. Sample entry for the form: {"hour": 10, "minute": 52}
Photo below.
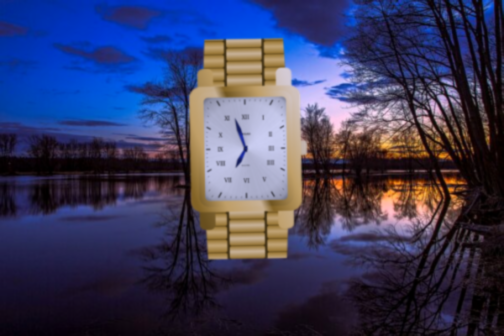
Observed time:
{"hour": 6, "minute": 57}
